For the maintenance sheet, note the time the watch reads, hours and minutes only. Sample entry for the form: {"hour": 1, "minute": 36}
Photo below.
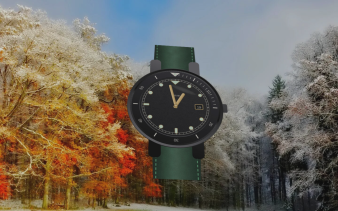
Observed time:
{"hour": 12, "minute": 58}
